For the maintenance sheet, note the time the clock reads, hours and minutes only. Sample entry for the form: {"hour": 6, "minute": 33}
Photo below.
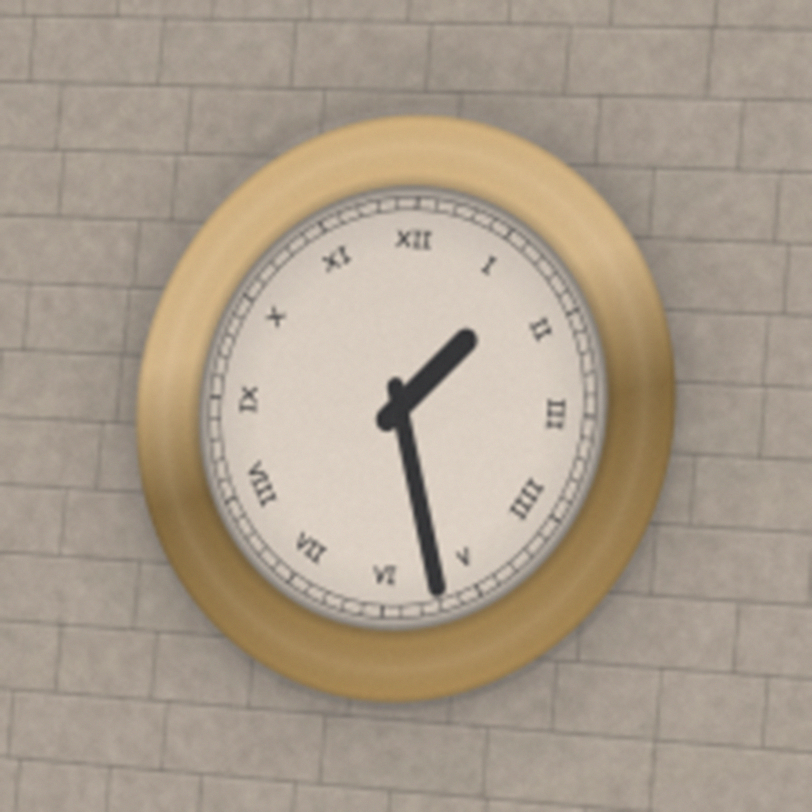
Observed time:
{"hour": 1, "minute": 27}
